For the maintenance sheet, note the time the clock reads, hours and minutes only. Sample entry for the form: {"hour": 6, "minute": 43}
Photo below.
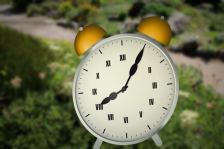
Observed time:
{"hour": 8, "minute": 5}
